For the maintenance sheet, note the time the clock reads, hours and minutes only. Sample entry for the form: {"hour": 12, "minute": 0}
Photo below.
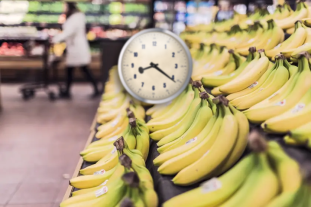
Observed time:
{"hour": 8, "minute": 21}
